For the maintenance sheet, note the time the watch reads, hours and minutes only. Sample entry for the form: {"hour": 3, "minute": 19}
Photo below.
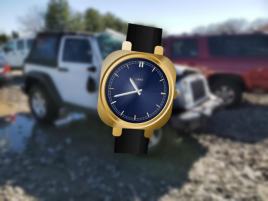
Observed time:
{"hour": 10, "minute": 42}
